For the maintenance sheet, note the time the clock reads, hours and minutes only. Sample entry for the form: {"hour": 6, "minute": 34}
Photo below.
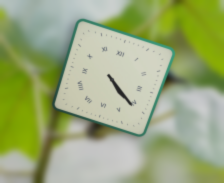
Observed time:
{"hour": 4, "minute": 21}
